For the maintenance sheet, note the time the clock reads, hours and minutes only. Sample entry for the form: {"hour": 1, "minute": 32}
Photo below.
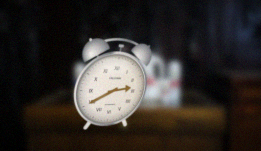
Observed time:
{"hour": 2, "minute": 40}
